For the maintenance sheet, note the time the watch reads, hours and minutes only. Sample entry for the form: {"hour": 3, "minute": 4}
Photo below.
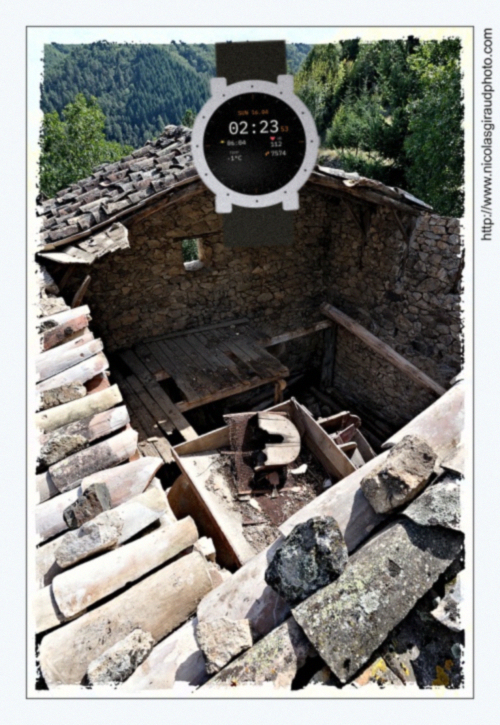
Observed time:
{"hour": 2, "minute": 23}
